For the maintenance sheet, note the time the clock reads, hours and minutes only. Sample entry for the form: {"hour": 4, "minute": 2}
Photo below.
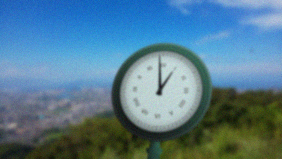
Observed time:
{"hour": 12, "minute": 59}
